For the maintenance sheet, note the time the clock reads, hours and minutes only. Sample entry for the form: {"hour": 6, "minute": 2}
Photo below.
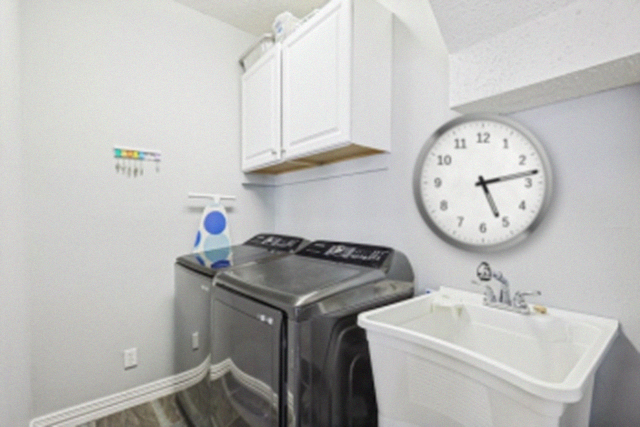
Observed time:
{"hour": 5, "minute": 13}
